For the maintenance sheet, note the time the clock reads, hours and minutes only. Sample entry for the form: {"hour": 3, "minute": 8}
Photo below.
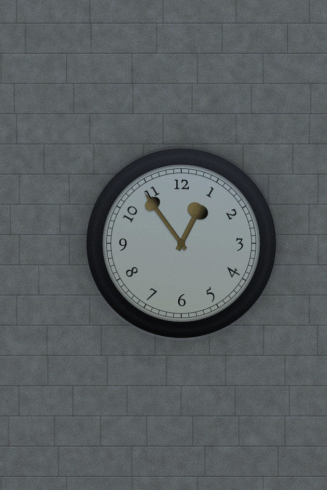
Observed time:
{"hour": 12, "minute": 54}
